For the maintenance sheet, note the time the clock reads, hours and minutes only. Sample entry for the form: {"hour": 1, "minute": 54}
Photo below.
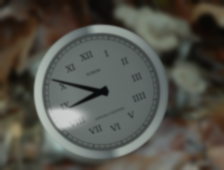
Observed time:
{"hour": 8, "minute": 51}
